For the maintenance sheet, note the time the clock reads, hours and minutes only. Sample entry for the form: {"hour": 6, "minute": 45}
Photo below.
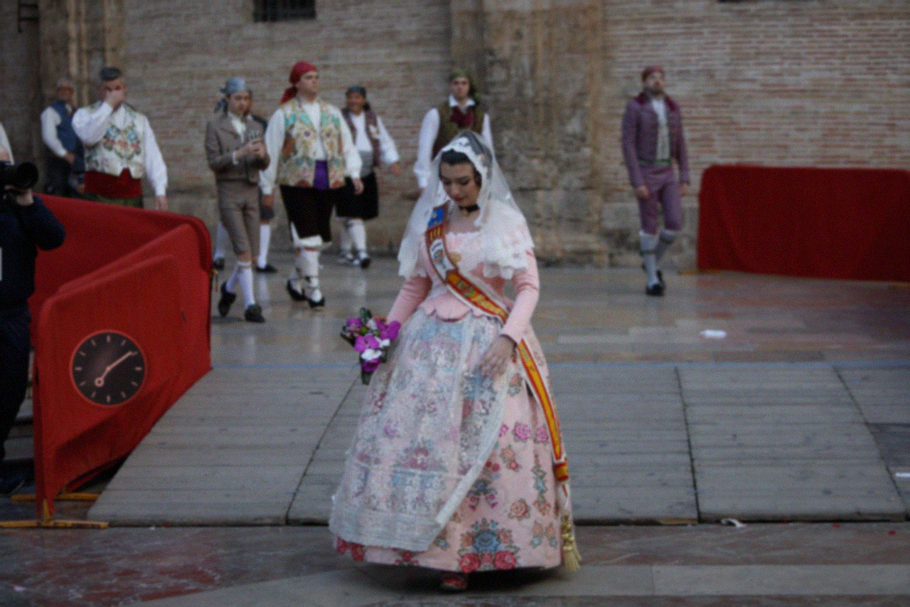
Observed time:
{"hour": 7, "minute": 9}
